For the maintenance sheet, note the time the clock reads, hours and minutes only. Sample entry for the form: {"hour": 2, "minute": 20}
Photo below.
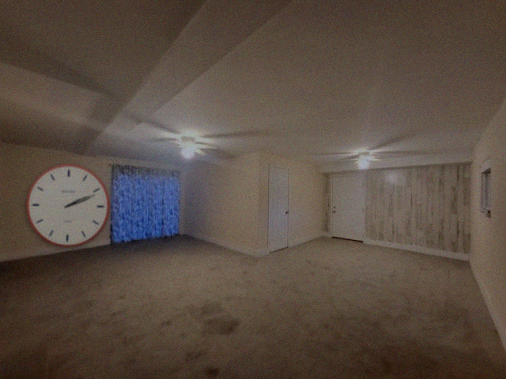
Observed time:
{"hour": 2, "minute": 11}
